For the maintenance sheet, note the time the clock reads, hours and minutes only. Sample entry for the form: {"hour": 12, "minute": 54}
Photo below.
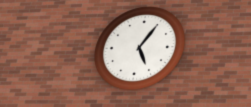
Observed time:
{"hour": 5, "minute": 5}
